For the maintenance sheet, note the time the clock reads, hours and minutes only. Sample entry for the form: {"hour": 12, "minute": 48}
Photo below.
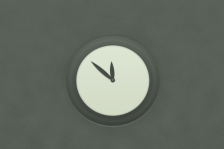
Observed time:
{"hour": 11, "minute": 52}
